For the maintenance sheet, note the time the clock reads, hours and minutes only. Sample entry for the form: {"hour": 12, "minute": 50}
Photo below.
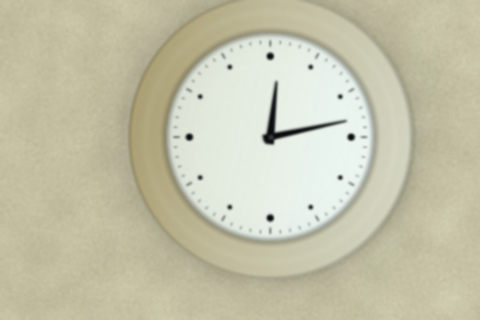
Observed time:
{"hour": 12, "minute": 13}
